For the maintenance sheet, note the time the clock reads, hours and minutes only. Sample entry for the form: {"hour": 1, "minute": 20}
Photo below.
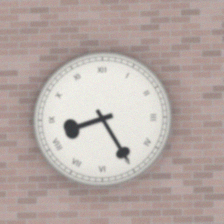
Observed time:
{"hour": 8, "minute": 25}
